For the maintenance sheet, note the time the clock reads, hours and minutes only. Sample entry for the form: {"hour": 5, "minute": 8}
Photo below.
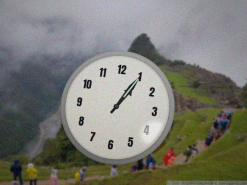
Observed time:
{"hour": 1, "minute": 5}
